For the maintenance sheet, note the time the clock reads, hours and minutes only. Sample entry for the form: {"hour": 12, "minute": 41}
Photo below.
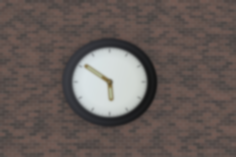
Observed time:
{"hour": 5, "minute": 51}
